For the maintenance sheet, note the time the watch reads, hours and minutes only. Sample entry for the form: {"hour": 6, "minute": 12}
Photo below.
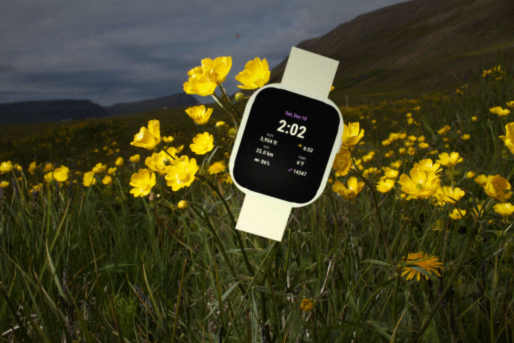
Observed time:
{"hour": 2, "minute": 2}
